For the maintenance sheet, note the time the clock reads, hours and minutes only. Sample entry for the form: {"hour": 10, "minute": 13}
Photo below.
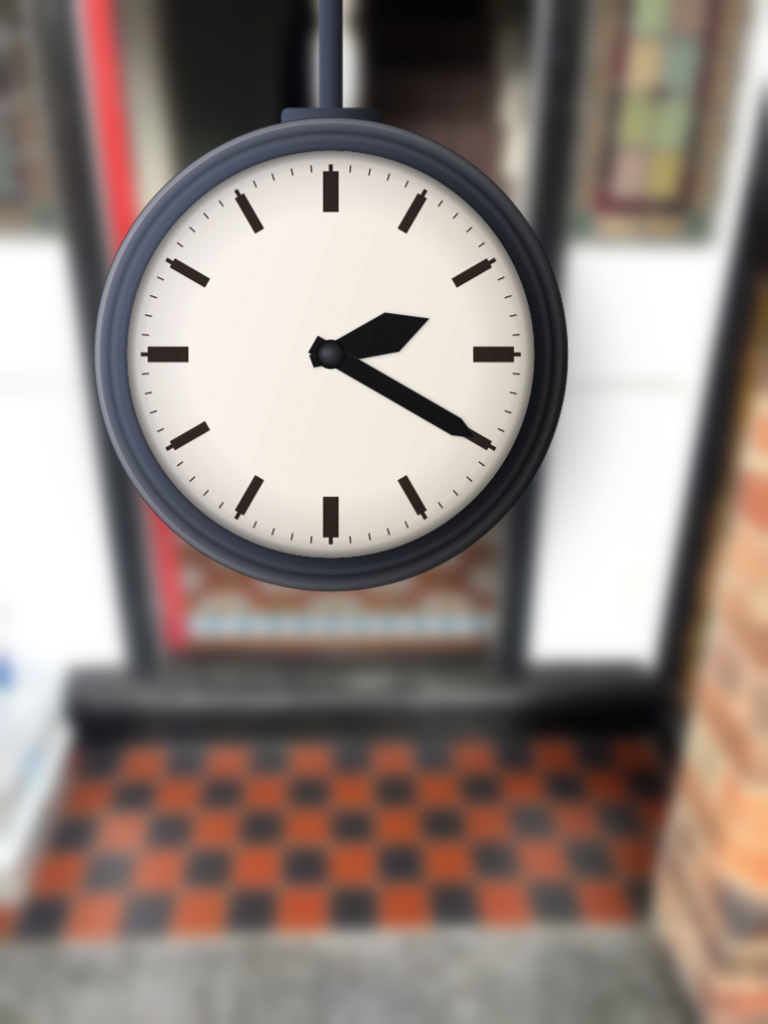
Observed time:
{"hour": 2, "minute": 20}
